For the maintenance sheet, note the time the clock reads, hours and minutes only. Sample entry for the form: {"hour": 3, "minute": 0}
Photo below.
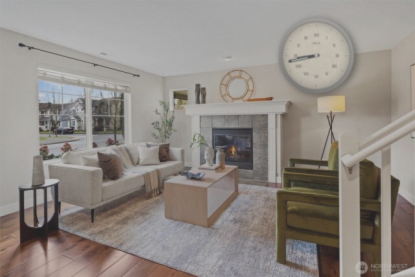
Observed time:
{"hour": 8, "minute": 43}
